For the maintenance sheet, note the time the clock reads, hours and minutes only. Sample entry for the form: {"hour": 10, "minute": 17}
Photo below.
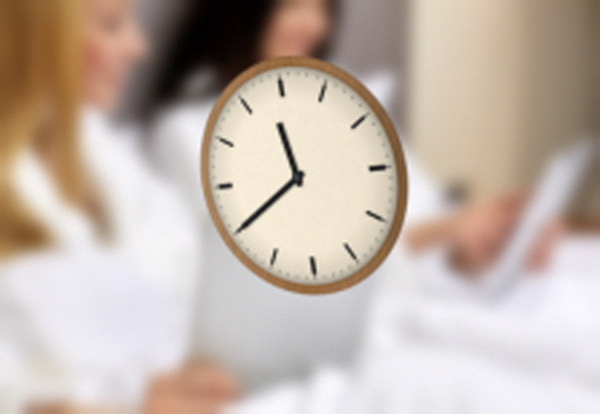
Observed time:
{"hour": 11, "minute": 40}
